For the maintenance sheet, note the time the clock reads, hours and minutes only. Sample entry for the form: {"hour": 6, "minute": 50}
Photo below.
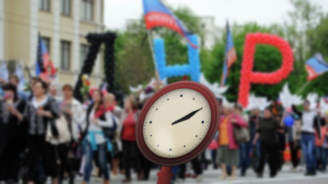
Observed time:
{"hour": 2, "minute": 10}
